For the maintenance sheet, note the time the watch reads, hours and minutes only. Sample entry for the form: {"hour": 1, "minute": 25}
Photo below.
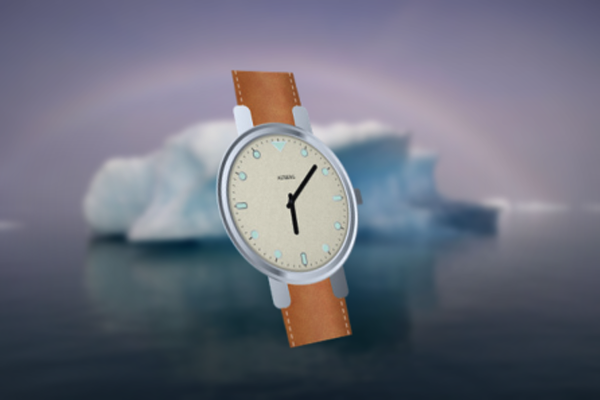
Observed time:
{"hour": 6, "minute": 8}
